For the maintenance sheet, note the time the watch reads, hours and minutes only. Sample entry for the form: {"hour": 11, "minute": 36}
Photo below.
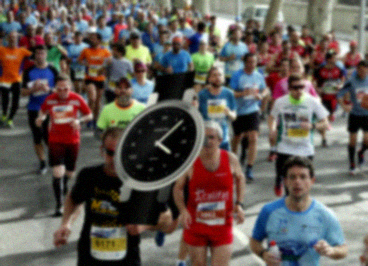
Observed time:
{"hour": 4, "minute": 7}
